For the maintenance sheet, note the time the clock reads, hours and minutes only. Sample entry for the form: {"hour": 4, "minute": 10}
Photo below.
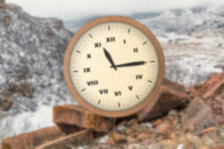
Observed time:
{"hour": 11, "minute": 15}
